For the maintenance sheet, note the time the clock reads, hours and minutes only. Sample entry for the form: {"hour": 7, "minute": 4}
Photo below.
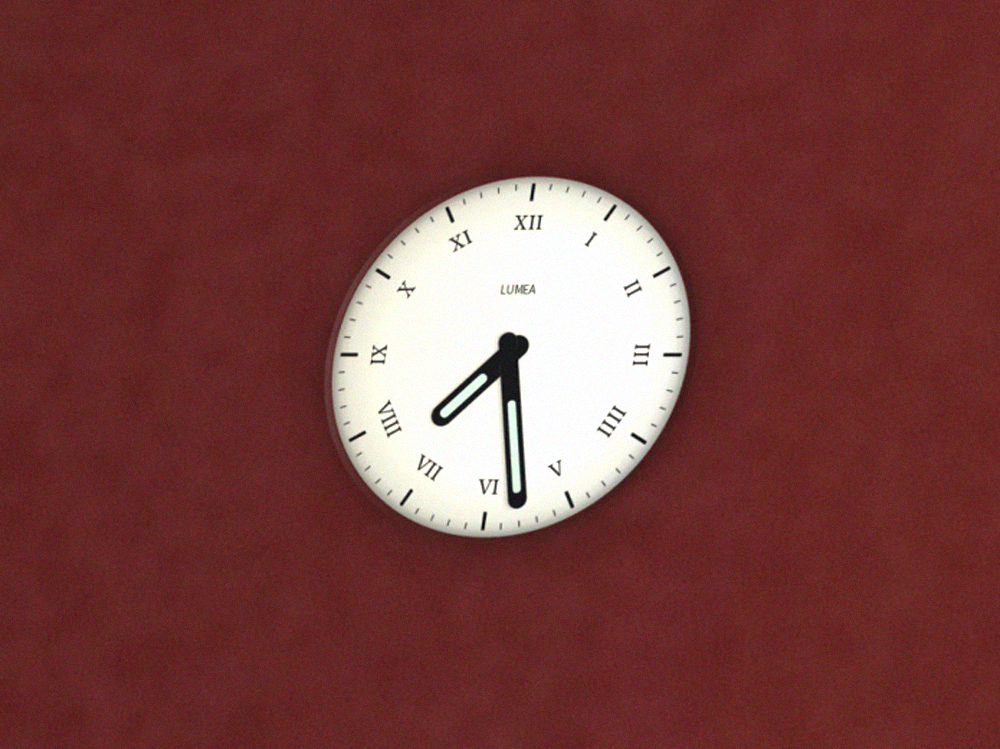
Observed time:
{"hour": 7, "minute": 28}
